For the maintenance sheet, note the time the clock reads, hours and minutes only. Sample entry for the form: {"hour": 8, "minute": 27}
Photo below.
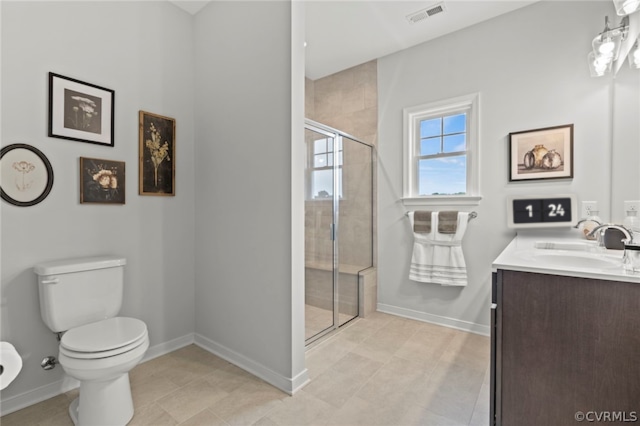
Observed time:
{"hour": 1, "minute": 24}
